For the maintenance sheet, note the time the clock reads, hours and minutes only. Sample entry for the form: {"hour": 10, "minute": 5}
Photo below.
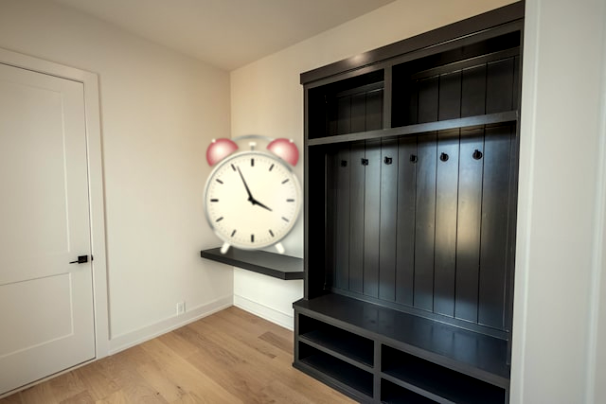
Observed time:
{"hour": 3, "minute": 56}
